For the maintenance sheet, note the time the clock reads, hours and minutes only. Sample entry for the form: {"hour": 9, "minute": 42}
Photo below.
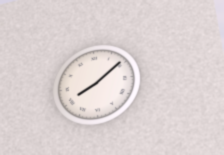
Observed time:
{"hour": 8, "minute": 9}
